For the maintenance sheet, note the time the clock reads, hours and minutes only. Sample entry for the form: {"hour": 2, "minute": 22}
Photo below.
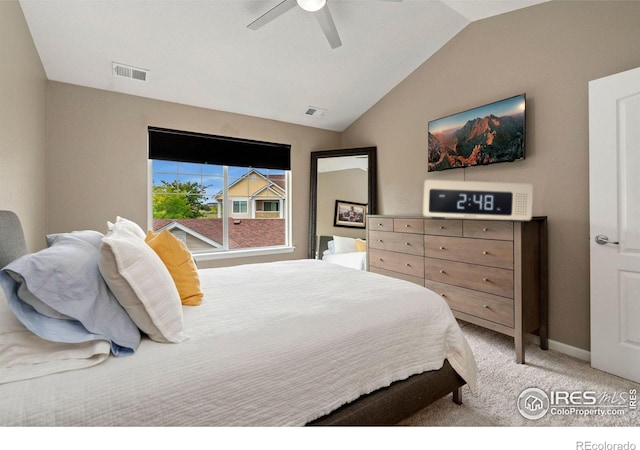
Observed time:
{"hour": 2, "minute": 48}
